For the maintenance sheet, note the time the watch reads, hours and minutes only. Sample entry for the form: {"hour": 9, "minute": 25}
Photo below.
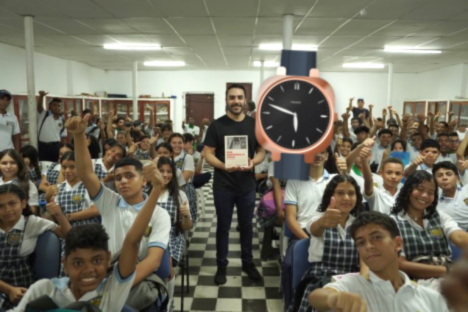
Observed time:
{"hour": 5, "minute": 48}
